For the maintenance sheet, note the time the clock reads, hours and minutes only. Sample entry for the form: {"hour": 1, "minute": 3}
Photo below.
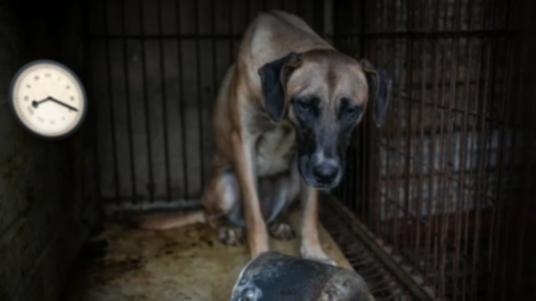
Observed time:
{"hour": 8, "minute": 19}
